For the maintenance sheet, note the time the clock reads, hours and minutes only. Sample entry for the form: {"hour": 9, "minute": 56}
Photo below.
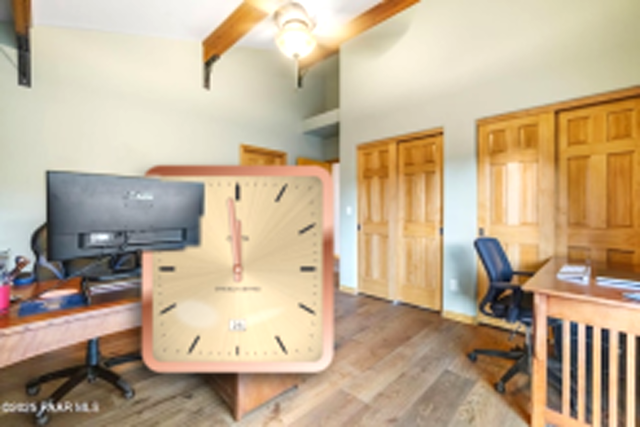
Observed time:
{"hour": 11, "minute": 59}
